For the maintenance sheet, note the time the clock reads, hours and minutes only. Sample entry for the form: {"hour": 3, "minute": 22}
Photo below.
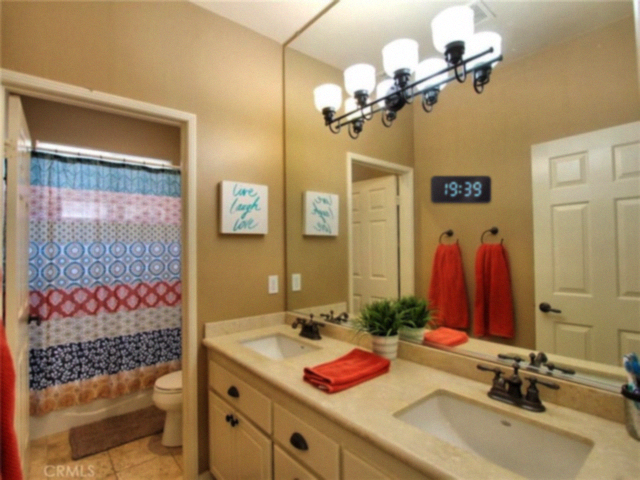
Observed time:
{"hour": 19, "minute": 39}
